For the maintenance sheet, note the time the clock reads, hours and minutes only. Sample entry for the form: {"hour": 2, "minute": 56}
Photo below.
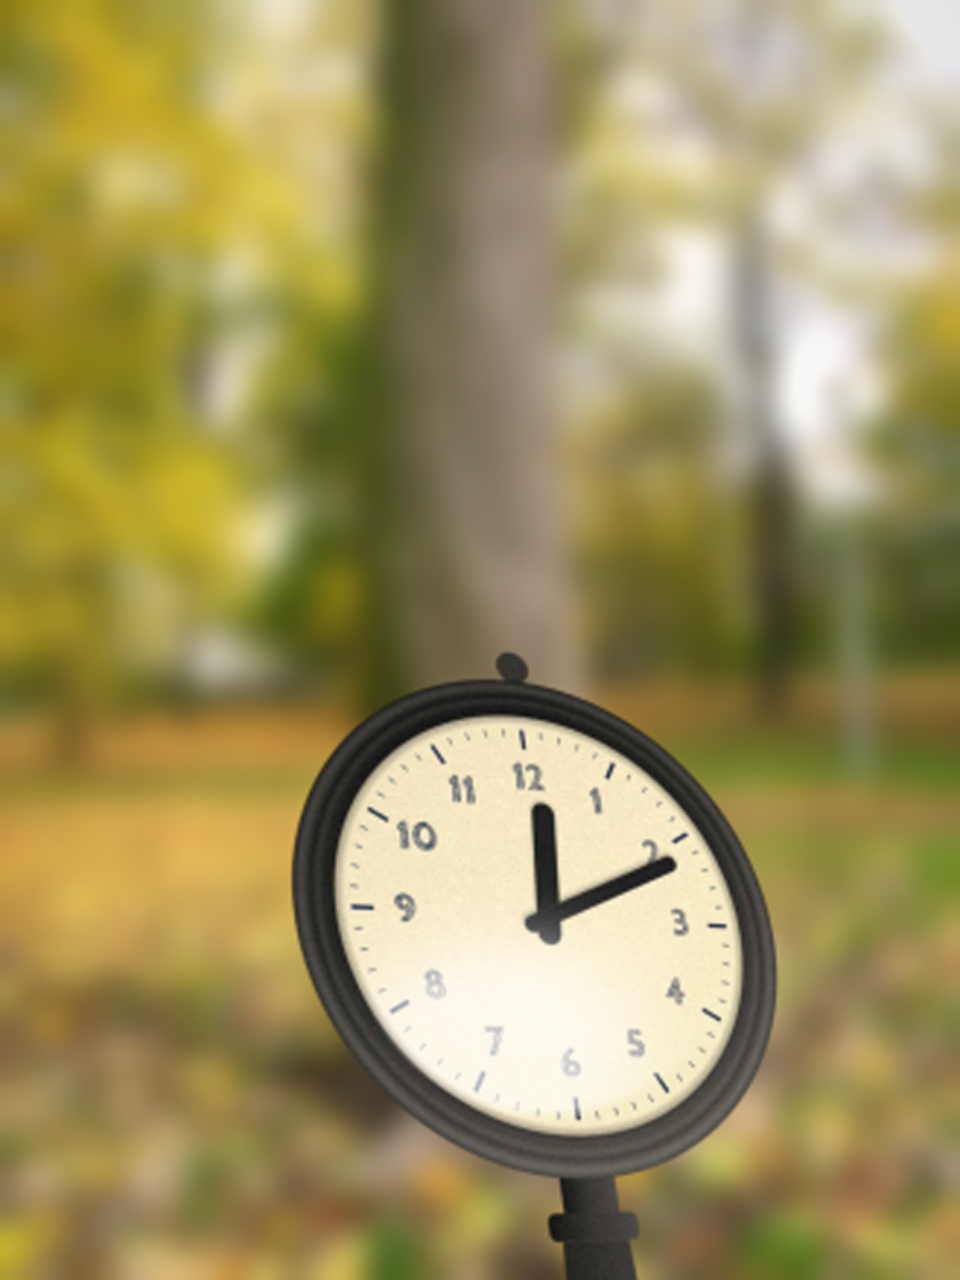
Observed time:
{"hour": 12, "minute": 11}
